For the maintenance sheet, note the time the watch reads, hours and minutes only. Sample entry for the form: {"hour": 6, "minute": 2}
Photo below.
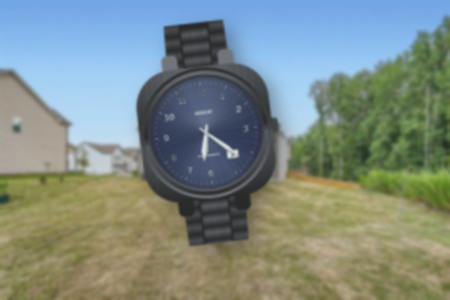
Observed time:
{"hour": 6, "minute": 22}
